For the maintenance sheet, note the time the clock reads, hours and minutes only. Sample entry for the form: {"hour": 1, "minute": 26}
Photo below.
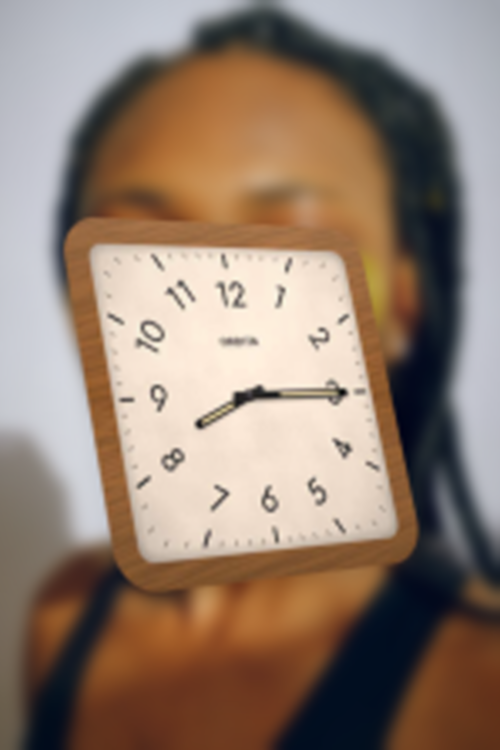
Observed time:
{"hour": 8, "minute": 15}
